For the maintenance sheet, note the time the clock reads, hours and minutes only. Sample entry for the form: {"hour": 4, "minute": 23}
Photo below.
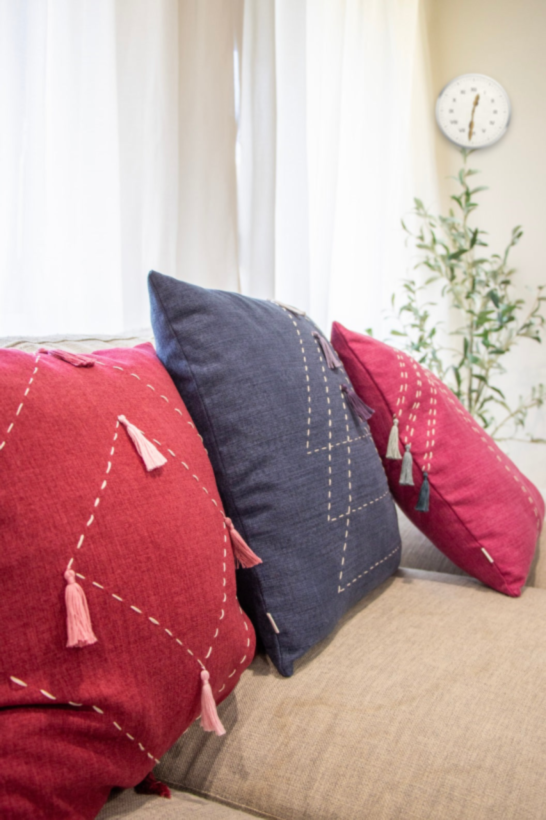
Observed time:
{"hour": 12, "minute": 31}
